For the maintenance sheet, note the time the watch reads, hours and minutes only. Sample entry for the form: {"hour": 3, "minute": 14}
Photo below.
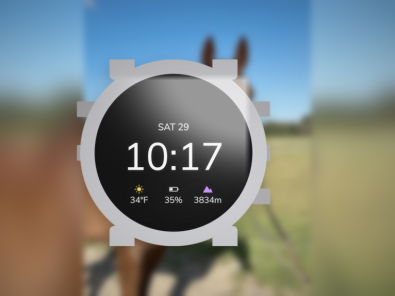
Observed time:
{"hour": 10, "minute": 17}
